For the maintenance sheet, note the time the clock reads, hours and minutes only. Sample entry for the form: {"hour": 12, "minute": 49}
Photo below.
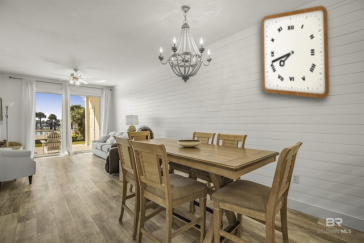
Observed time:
{"hour": 7, "minute": 42}
